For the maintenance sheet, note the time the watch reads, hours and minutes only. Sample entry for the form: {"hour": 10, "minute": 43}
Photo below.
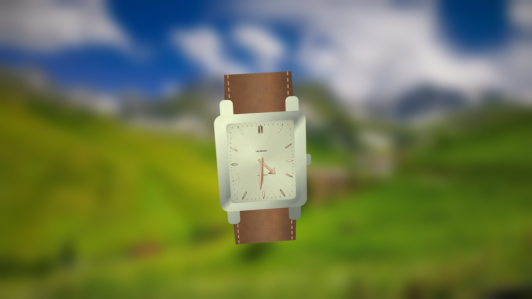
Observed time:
{"hour": 4, "minute": 31}
